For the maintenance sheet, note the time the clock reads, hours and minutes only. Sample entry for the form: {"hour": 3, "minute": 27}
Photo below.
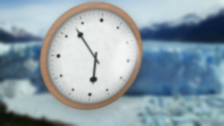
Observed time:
{"hour": 5, "minute": 53}
